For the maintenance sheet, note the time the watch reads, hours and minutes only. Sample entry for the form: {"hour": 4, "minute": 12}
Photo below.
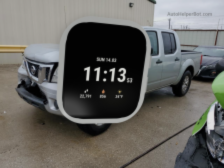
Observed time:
{"hour": 11, "minute": 13}
